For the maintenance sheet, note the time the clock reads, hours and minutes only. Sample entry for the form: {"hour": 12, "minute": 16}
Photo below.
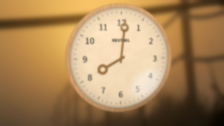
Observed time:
{"hour": 8, "minute": 1}
